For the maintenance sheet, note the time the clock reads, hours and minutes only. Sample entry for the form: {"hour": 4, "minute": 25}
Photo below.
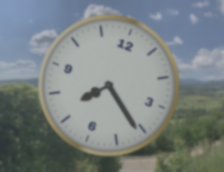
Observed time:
{"hour": 7, "minute": 21}
